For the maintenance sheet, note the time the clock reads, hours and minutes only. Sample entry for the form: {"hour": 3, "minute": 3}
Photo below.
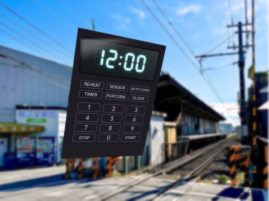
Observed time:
{"hour": 12, "minute": 0}
